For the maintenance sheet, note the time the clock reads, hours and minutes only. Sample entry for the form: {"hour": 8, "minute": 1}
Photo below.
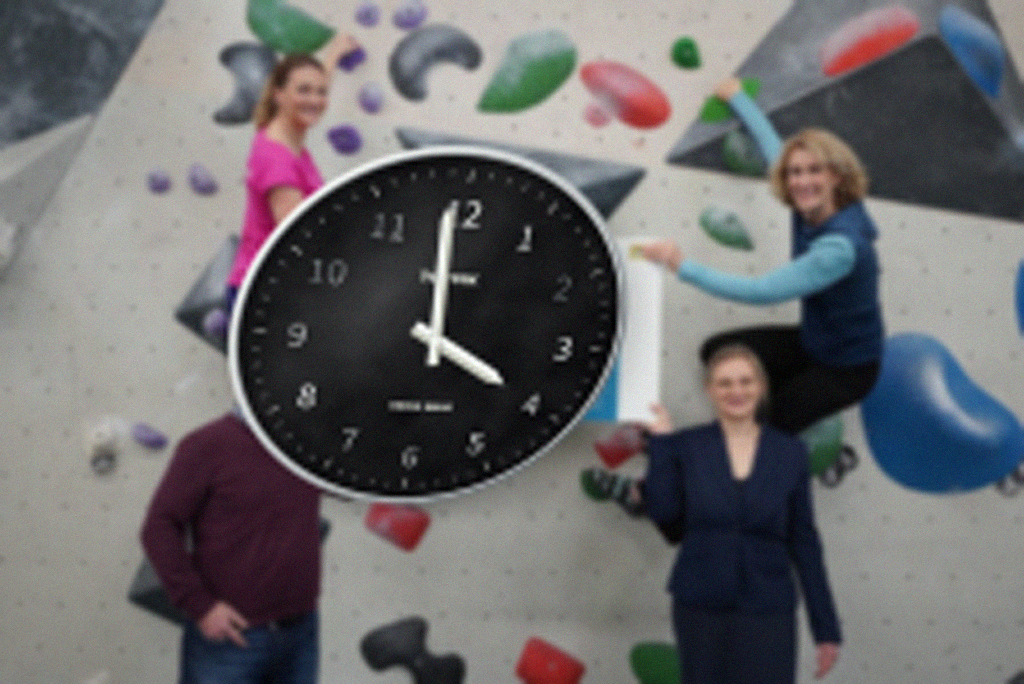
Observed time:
{"hour": 3, "minute": 59}
